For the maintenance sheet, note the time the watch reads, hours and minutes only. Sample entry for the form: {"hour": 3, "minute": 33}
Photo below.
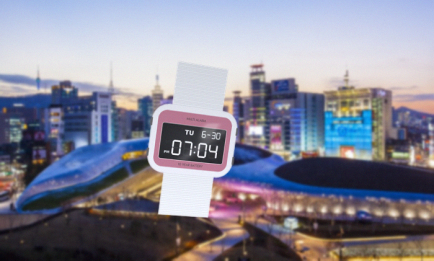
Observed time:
{"hour": 7, "minute": 4}
